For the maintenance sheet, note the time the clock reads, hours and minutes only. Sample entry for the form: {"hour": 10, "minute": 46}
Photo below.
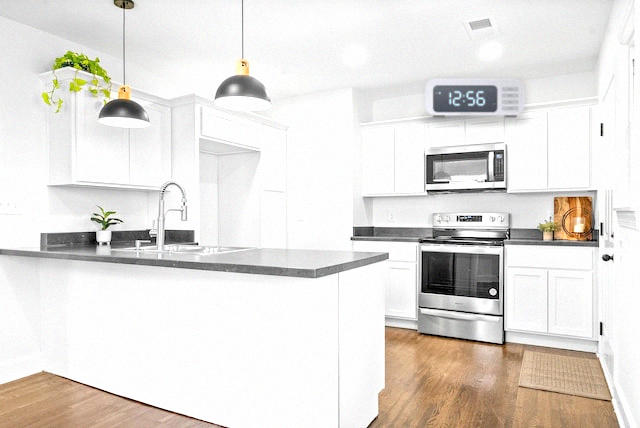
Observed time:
{"hour": 12, "minute": 56}
